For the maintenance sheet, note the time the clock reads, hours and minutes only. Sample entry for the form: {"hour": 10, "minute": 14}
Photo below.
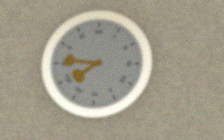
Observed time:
{"hour": 7, "minute": 46}
